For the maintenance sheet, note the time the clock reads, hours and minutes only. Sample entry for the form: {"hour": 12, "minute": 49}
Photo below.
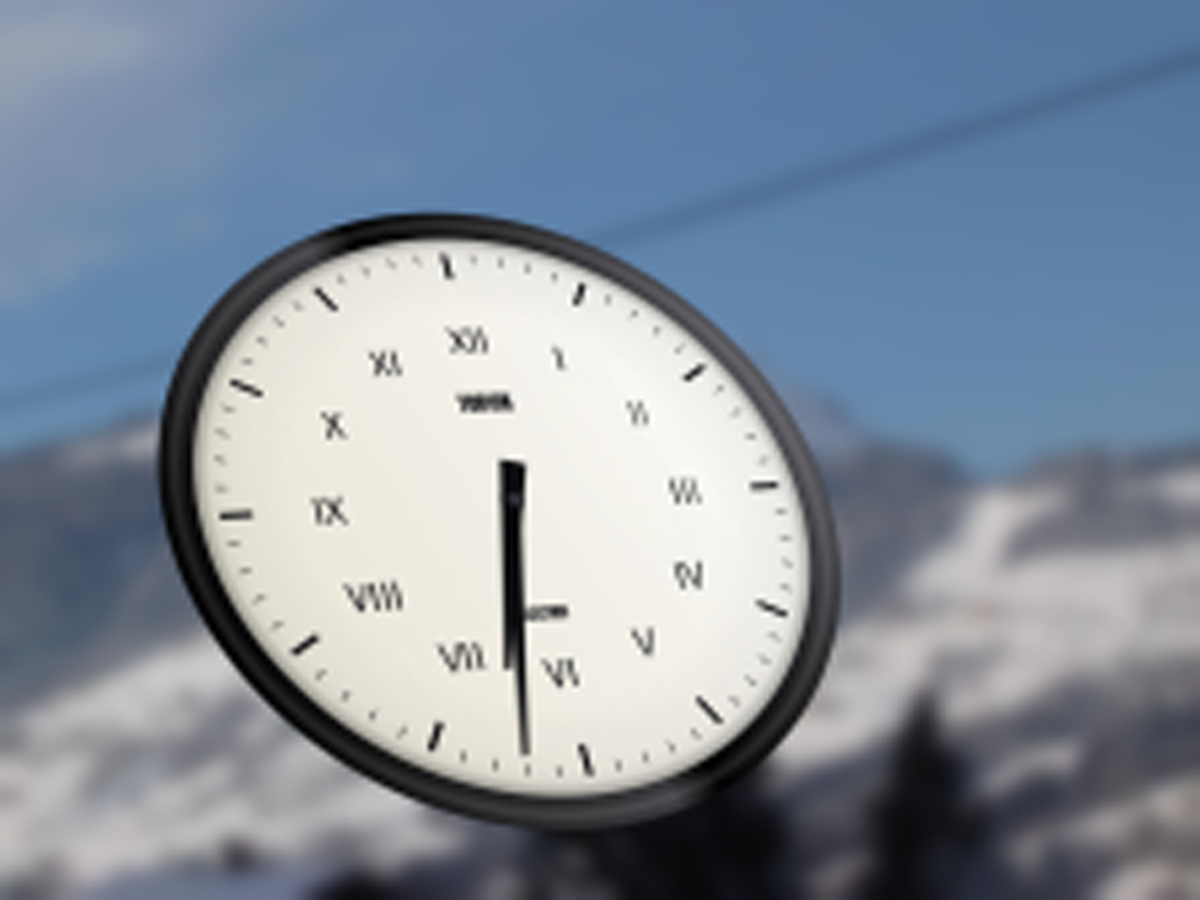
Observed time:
{"hour": 6, "minute": 32}
